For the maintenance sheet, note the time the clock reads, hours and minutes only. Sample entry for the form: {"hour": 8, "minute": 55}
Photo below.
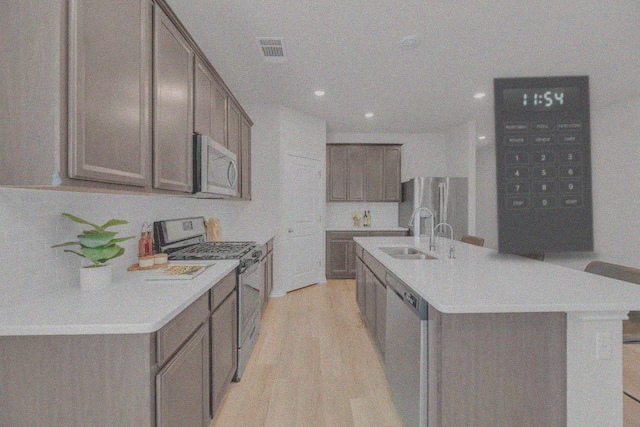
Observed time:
{"hour": 11, "minute": 54}
